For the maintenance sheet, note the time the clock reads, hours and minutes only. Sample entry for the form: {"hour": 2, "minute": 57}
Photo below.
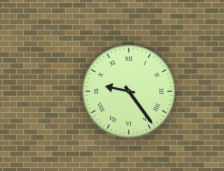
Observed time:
{"hour": 9, "minute": 24}
